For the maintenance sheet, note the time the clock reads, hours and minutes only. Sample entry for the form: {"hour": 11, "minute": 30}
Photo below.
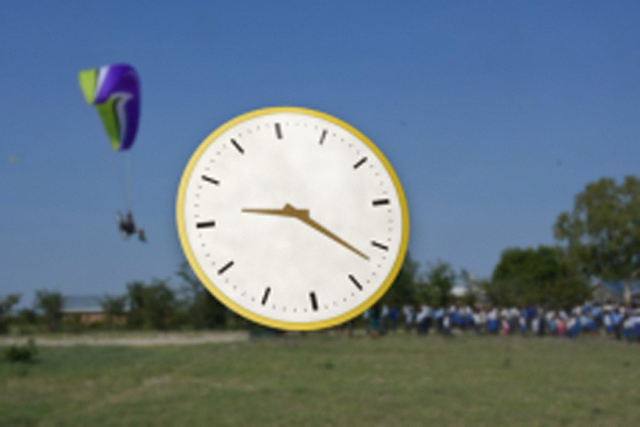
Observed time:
{"hour": 9, "minute": 22}
